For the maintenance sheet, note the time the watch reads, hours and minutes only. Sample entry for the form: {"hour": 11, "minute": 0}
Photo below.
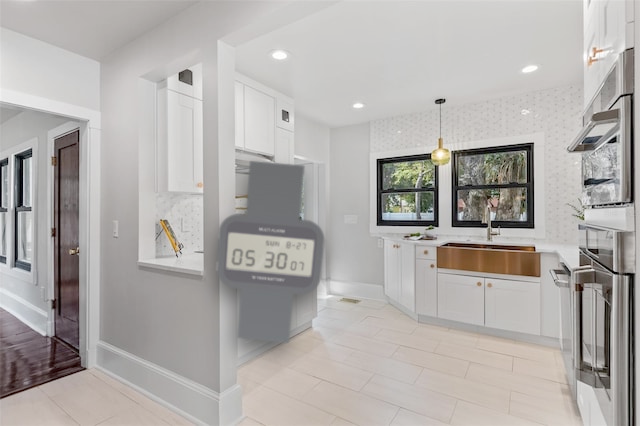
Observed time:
{"hour": 5, "minute": 30}
